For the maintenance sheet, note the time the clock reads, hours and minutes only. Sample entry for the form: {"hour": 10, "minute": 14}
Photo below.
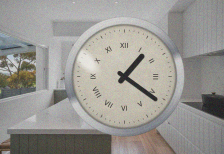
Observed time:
{"hour": 1, "minute": 21}
